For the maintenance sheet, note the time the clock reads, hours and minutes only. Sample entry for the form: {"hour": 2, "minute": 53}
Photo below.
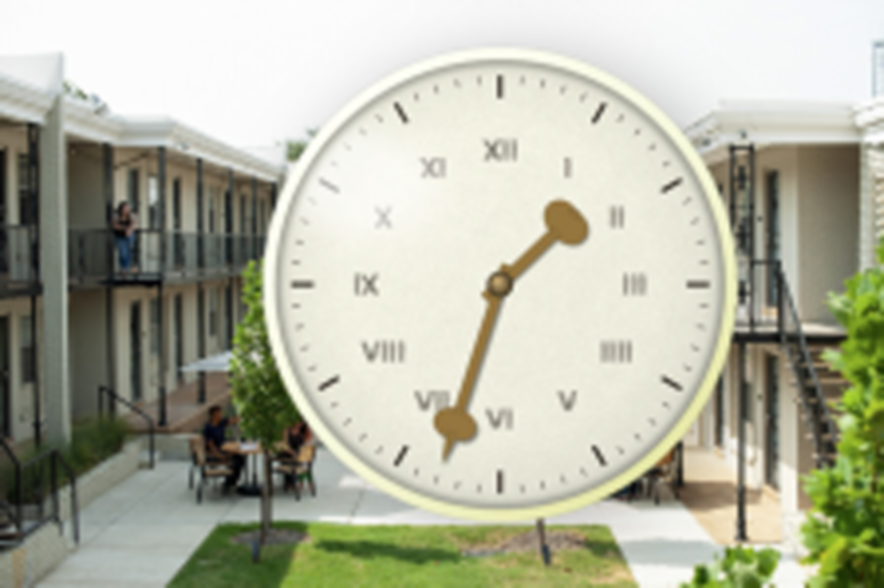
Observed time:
{"hour": 1, "minute": 33}
